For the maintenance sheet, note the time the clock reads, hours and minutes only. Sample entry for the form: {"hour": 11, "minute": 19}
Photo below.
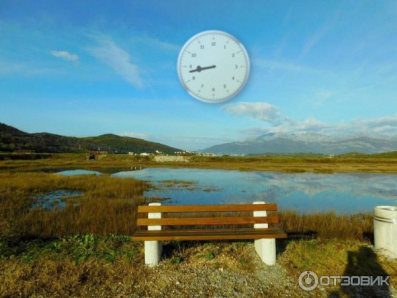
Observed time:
{"hour": 8, "minute": 43}
